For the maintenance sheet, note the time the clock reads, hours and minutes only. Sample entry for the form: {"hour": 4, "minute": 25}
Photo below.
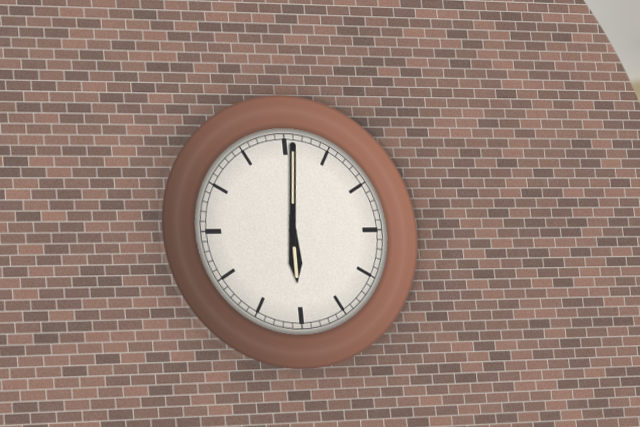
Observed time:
{"hour": 6, "minute": 1}
